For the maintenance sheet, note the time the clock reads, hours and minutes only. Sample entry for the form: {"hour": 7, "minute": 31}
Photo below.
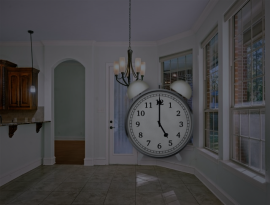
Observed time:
{"hour": 5, "minute": 0}
